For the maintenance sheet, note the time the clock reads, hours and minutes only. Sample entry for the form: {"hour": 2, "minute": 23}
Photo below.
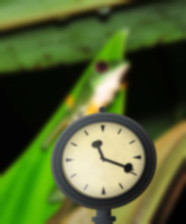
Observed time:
{"hour": 11, "minute": 19}
